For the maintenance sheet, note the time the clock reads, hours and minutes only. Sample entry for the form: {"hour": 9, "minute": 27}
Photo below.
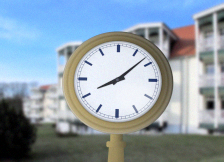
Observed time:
{"hour": 8, "minute": 8}
